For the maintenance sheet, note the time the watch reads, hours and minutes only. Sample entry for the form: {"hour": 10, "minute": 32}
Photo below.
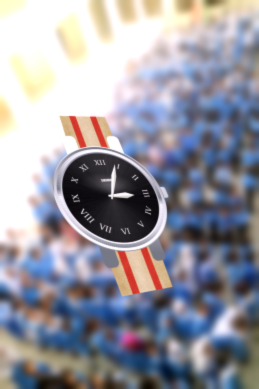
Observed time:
{"hour": 3, "minute": 4}
